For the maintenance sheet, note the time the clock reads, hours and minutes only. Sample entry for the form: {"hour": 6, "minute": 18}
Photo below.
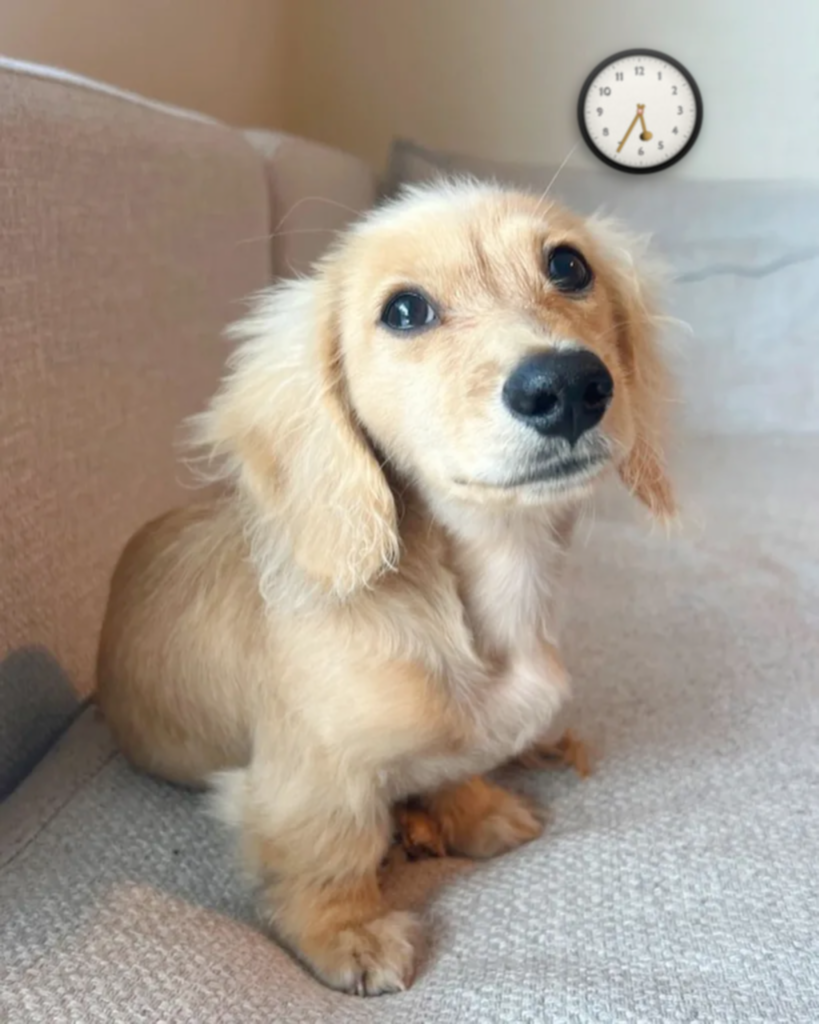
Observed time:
{"hour": 5, "minute": 35}
